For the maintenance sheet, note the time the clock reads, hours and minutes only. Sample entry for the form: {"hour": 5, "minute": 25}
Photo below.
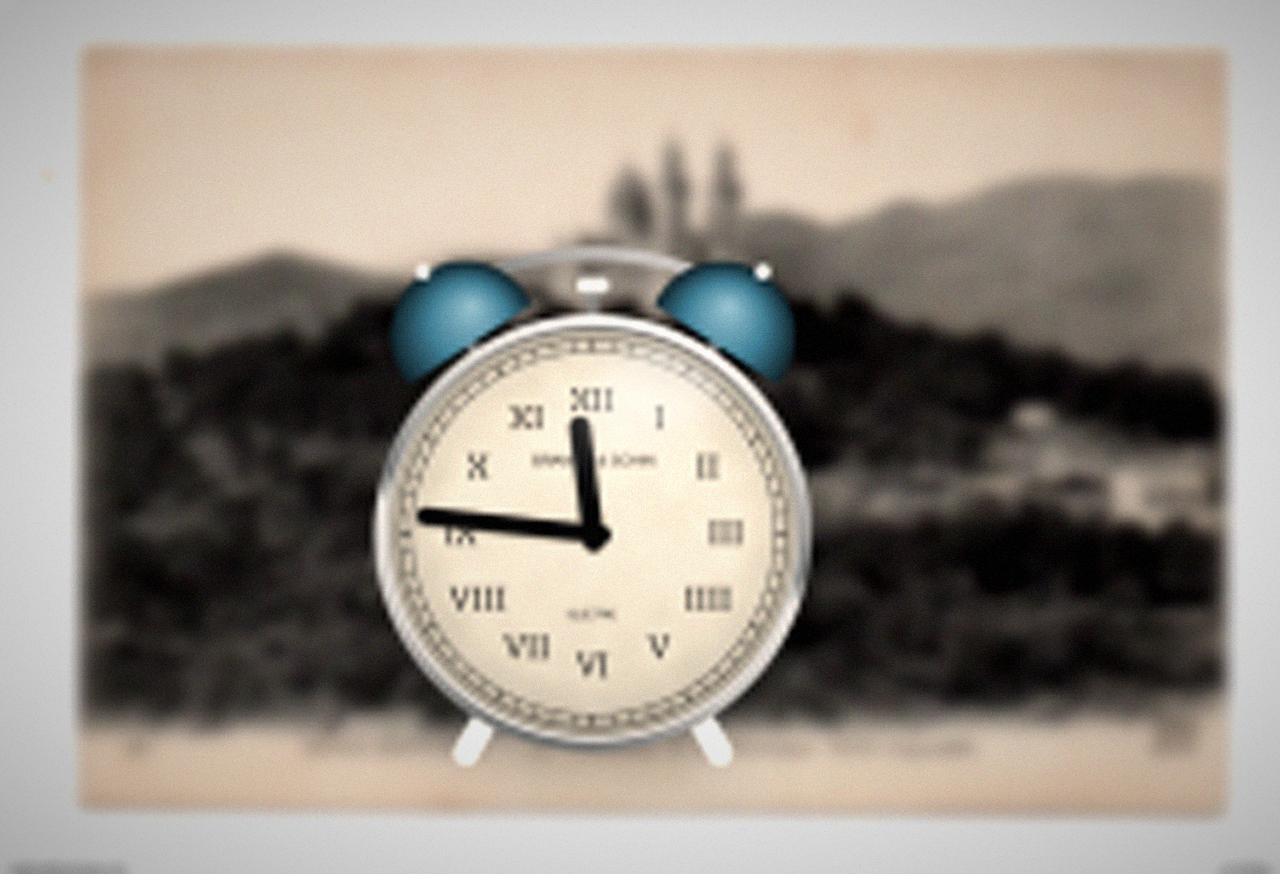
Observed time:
{"hour": 11, "minute": 46}
